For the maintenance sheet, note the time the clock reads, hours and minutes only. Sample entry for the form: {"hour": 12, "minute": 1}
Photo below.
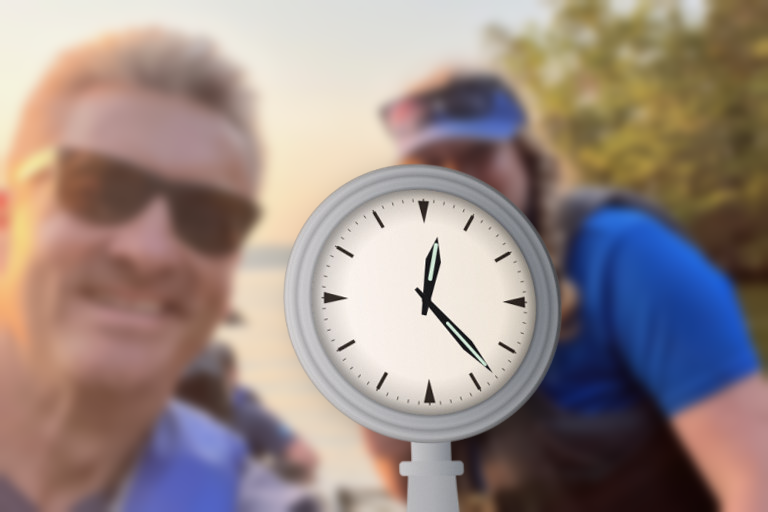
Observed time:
{"hour": 12, "minute": 23}
